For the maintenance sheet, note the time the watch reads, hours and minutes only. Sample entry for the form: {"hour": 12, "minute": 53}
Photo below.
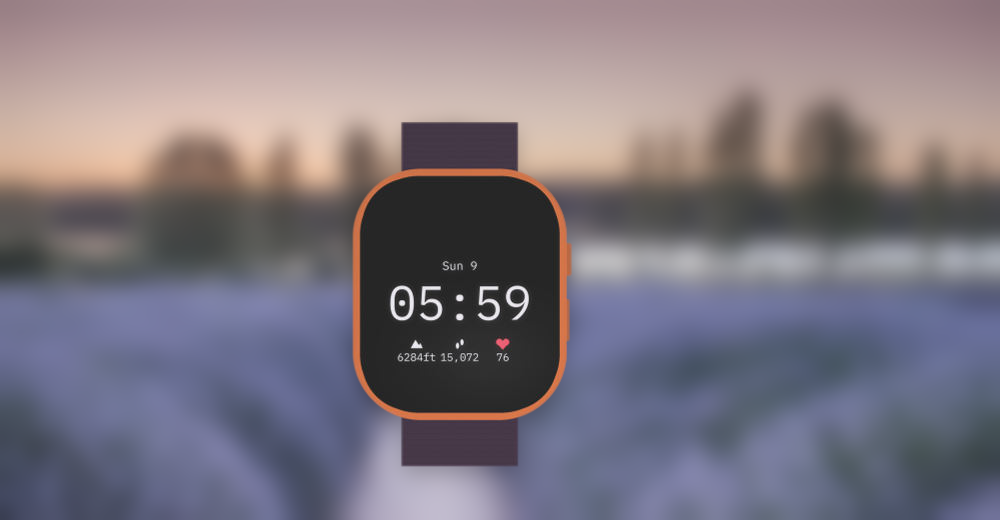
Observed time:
{"hour": 5, "minute": 59}
